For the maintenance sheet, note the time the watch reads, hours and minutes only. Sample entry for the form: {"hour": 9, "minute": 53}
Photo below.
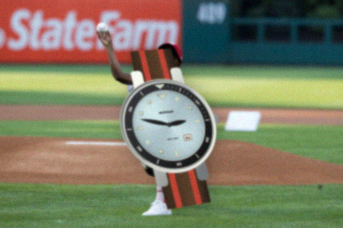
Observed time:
{"hour": 2, "minute": 48}
